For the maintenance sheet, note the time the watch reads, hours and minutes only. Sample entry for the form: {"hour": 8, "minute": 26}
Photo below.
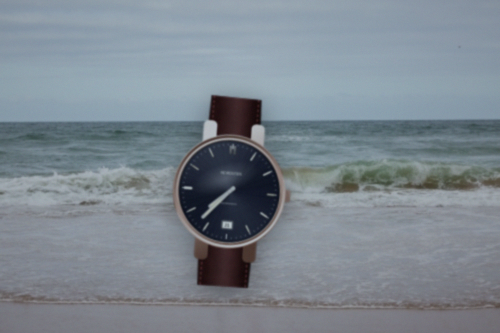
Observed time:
{"hour": 7, "minute": 37}
